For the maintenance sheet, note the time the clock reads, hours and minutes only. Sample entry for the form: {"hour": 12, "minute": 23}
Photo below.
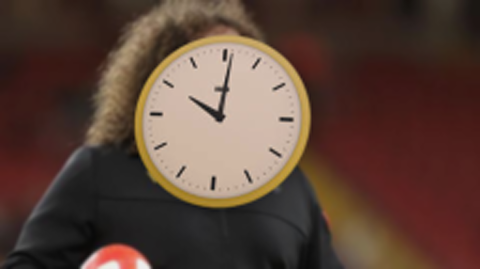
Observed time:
{"hour": 10, "minute": 1}
